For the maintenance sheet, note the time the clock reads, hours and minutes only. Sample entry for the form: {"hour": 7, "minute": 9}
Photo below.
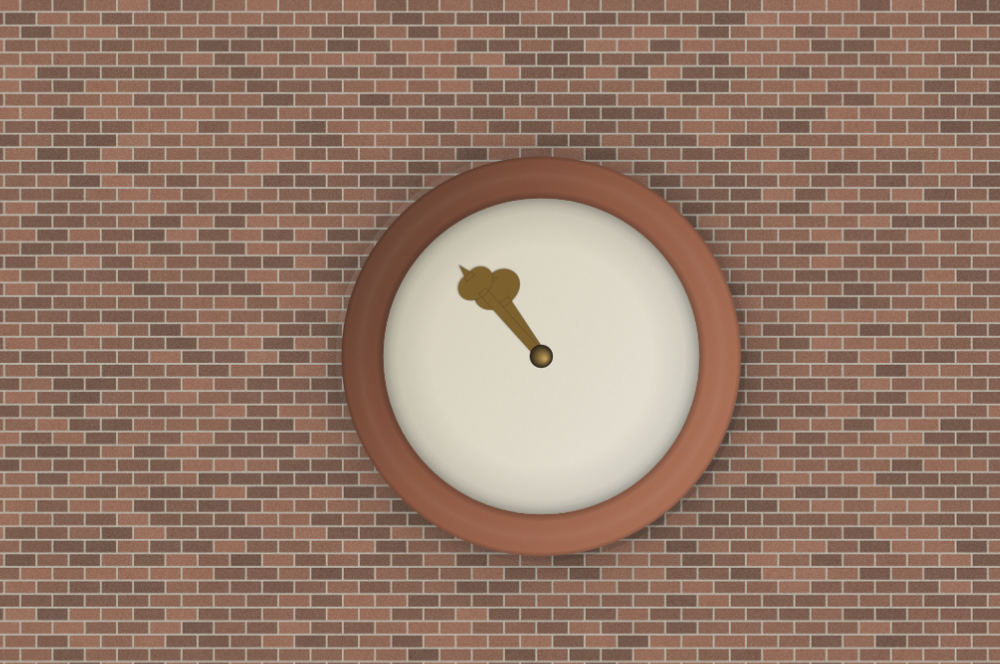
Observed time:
{"hour": 10, "minute": 53}
